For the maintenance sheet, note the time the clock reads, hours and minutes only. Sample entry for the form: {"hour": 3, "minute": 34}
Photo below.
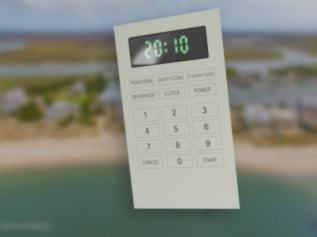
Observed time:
{"hour": 20, "minute": 10}
